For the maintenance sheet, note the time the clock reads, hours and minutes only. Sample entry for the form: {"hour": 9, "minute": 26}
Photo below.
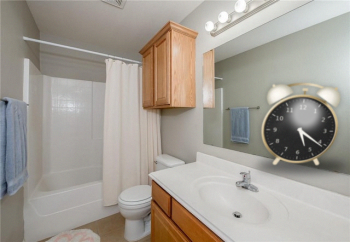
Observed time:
{"hour": 5, "minute": 21}
